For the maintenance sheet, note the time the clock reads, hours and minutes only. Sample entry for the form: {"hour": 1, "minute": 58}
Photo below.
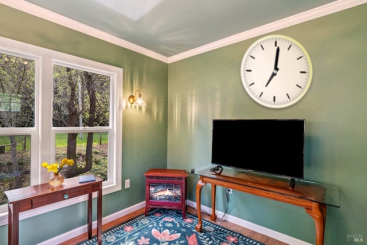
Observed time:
{"hour": 7, "minute": 1}
